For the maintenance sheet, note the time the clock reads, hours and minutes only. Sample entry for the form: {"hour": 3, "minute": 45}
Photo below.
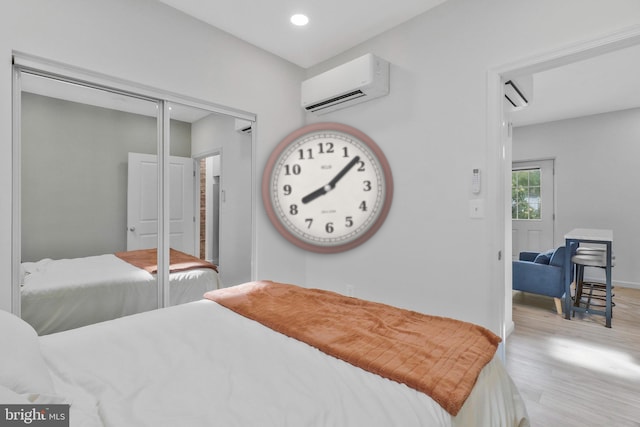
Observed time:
{"hour": 8, "minute": 8}
